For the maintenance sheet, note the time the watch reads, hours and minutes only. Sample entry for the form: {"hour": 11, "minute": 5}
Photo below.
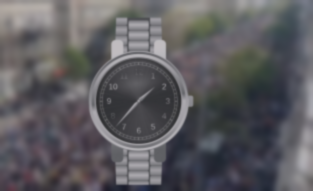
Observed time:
{"hour": 1, "minute": 37}
